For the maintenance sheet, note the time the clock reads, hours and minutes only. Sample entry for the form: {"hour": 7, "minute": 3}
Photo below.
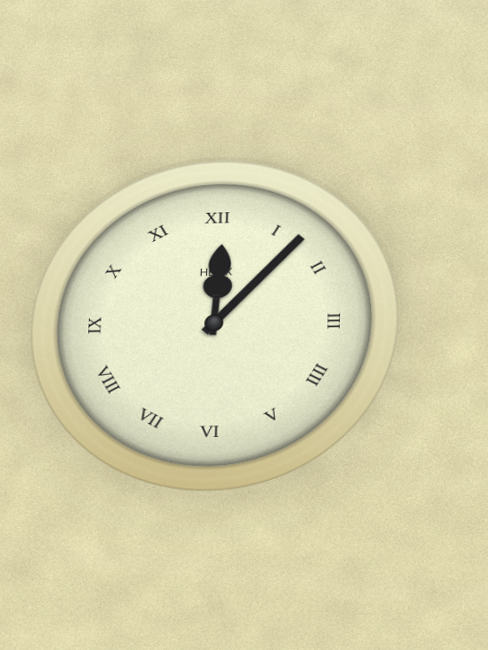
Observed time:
{"hour": 12, "minute": 7}
